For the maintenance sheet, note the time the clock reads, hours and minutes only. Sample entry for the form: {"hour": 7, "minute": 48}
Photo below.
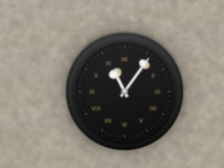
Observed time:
{"hour": 11, "minute": 6}
